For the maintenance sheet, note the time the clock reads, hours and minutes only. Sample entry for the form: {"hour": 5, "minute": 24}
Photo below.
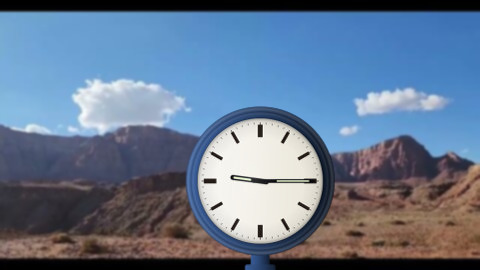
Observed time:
{"hour": 9, "minute": 15}
